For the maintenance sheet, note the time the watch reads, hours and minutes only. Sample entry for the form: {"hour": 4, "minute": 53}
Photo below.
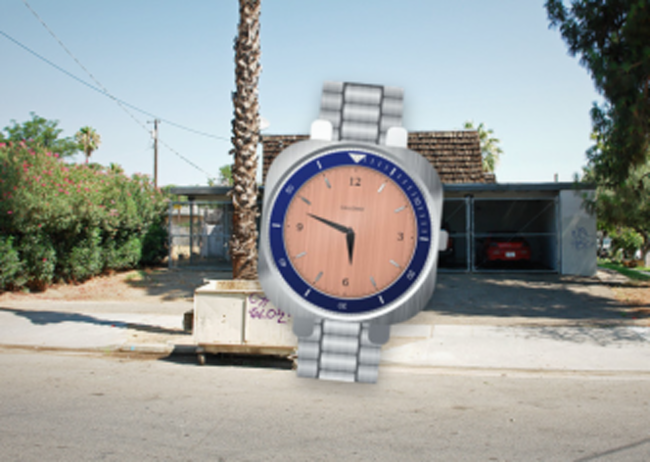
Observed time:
{"hour": 5, "minute": 48}
